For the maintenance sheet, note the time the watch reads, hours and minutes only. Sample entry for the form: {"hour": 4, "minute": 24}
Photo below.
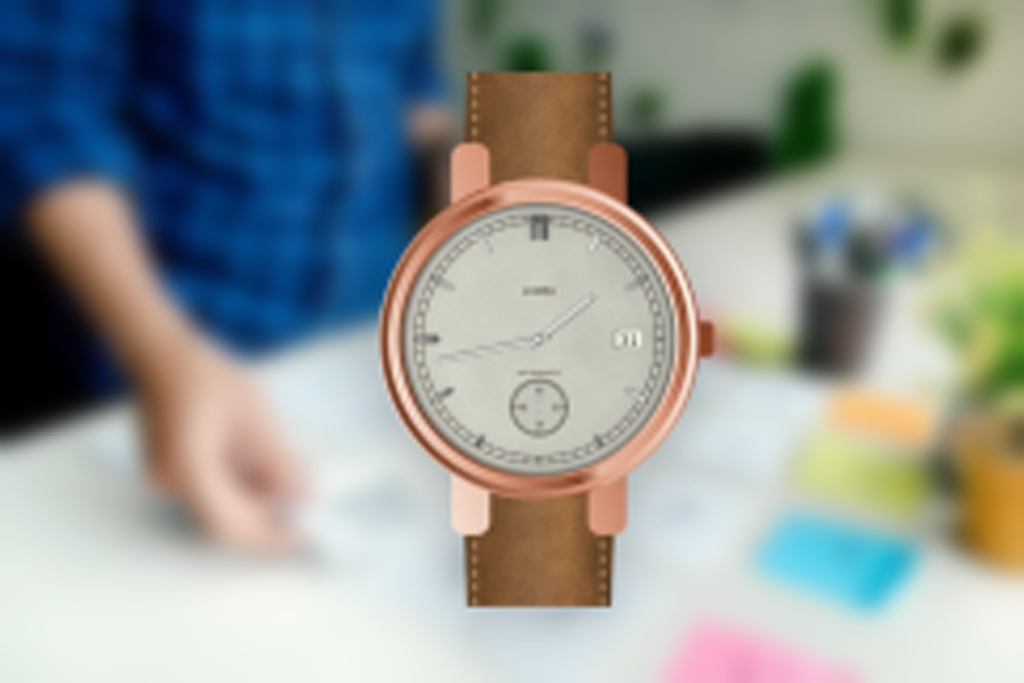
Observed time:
{"hour": 1, "minute": 43}
